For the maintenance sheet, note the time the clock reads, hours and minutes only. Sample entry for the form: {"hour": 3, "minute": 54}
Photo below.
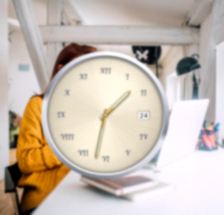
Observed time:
{"hour": 1, "minute": 32}
